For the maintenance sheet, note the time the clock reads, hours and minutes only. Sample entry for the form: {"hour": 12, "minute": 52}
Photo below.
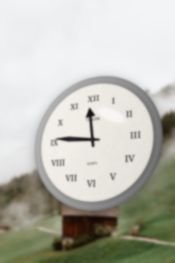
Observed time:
{"hour": 11, "minute": 46}
